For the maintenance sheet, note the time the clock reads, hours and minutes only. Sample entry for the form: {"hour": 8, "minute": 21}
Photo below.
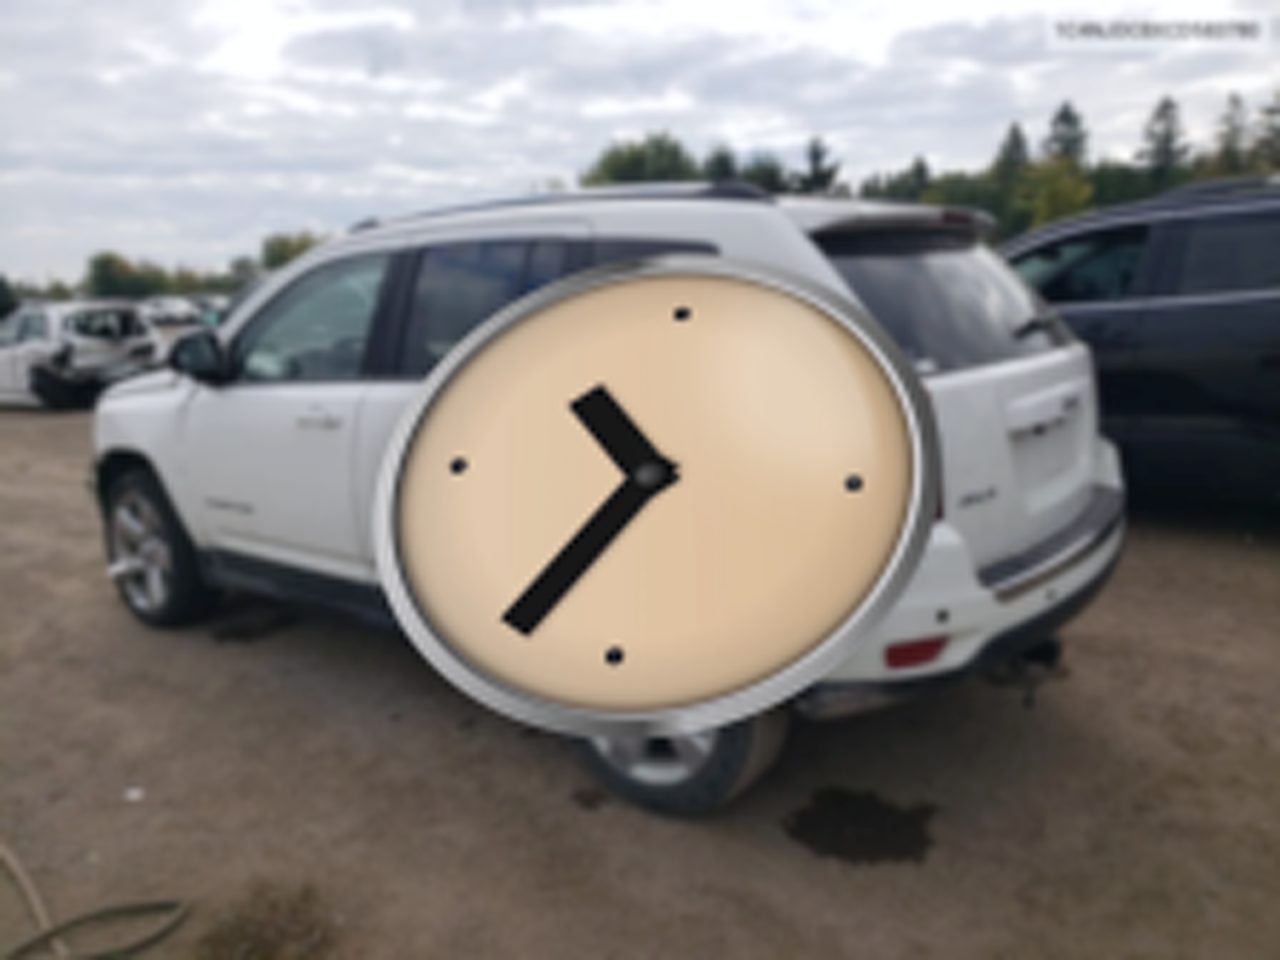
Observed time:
{"hour": 10, "minute": 35}
